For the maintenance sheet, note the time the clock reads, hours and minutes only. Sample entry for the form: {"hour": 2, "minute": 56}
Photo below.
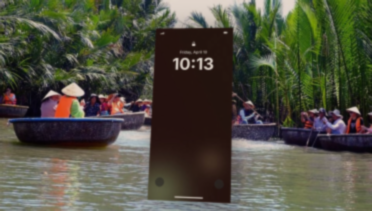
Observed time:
{"hour": 10, "minute": 13}
